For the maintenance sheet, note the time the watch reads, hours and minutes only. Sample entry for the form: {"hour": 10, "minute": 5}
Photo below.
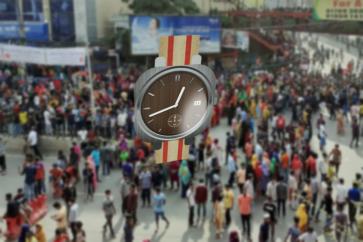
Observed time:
{"hour": 12, "minute": 42}
